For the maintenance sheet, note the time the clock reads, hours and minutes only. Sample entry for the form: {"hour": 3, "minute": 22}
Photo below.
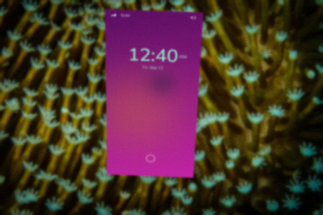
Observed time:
{"hour": 12, "minute": 40}
